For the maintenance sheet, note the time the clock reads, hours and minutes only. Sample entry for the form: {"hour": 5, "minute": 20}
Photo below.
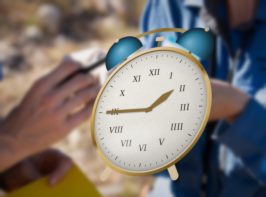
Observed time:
{"hour": 1, "minute": 45}
